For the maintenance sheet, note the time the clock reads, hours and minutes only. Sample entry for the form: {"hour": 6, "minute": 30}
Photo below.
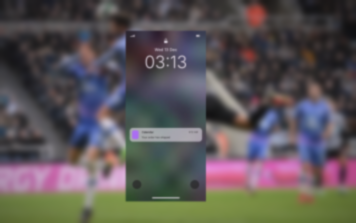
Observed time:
{"hour": 3, "minute": 13}
